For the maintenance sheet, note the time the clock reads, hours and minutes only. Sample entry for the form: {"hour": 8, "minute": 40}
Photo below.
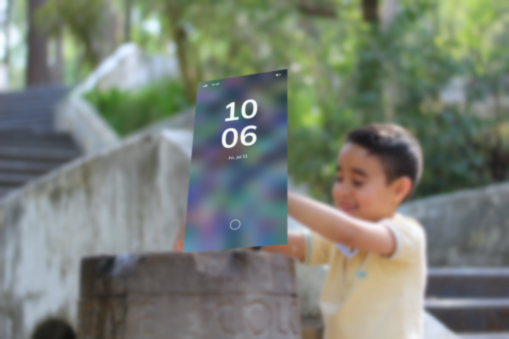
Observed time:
{"hour": 10, "minute": 6}
